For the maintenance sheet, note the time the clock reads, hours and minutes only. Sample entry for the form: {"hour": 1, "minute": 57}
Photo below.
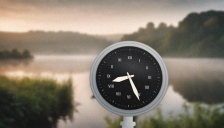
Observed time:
{"hour": 8, "minute": 26}
